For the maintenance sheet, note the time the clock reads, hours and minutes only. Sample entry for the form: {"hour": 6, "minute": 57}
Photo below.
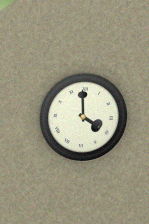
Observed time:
{"hour": 3, "minute": 59}
